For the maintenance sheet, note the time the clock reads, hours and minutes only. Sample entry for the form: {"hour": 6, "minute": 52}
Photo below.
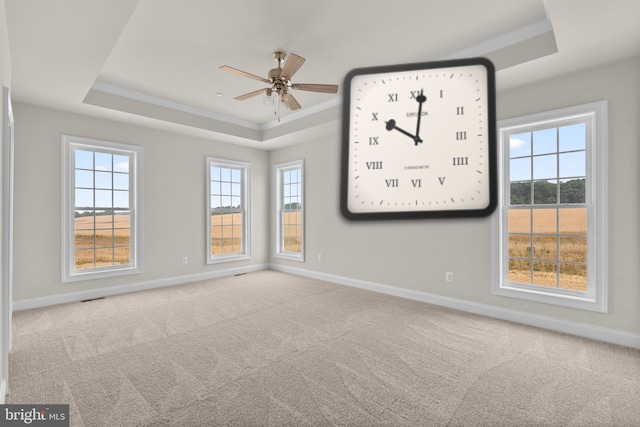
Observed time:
{"hour": 10, "minute": 1}
